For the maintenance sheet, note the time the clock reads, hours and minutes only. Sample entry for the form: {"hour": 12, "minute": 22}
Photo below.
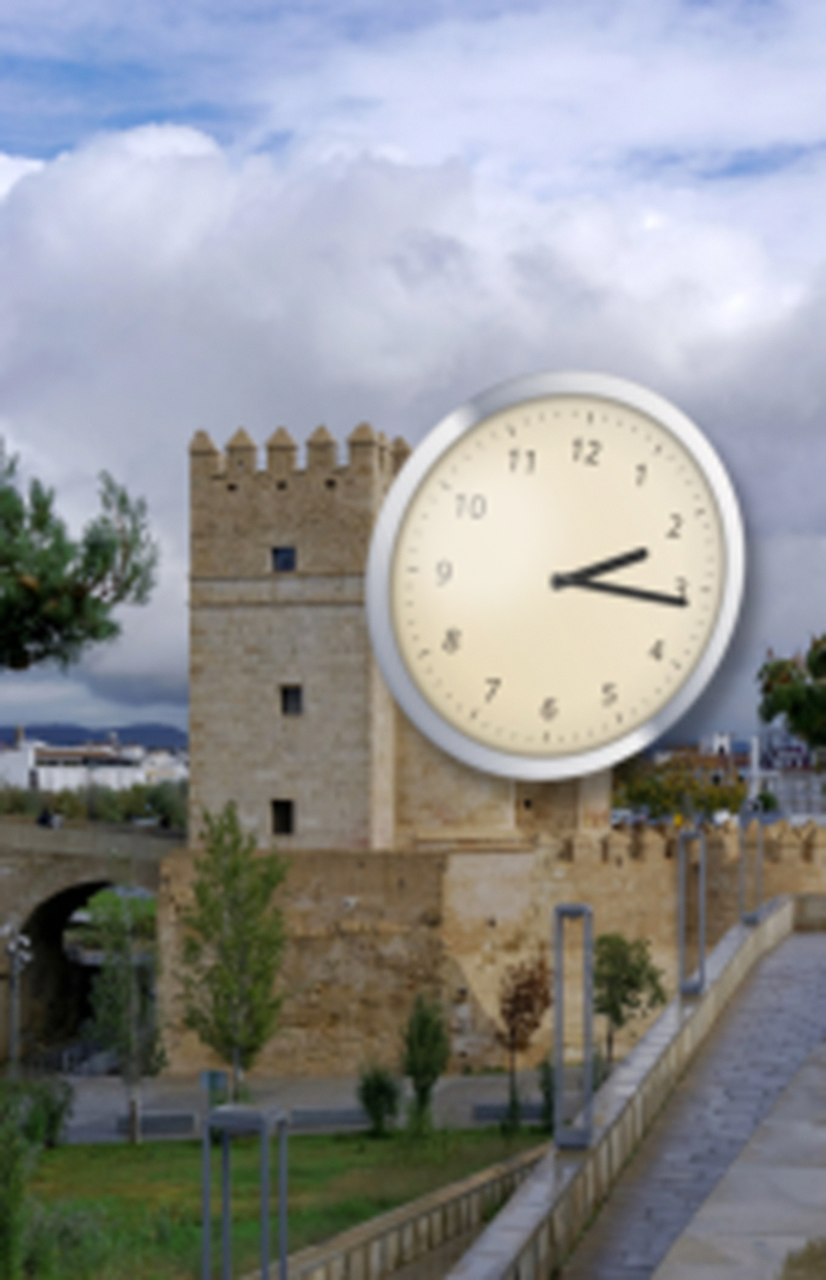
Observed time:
{"hour": 2, "minute": 16}
